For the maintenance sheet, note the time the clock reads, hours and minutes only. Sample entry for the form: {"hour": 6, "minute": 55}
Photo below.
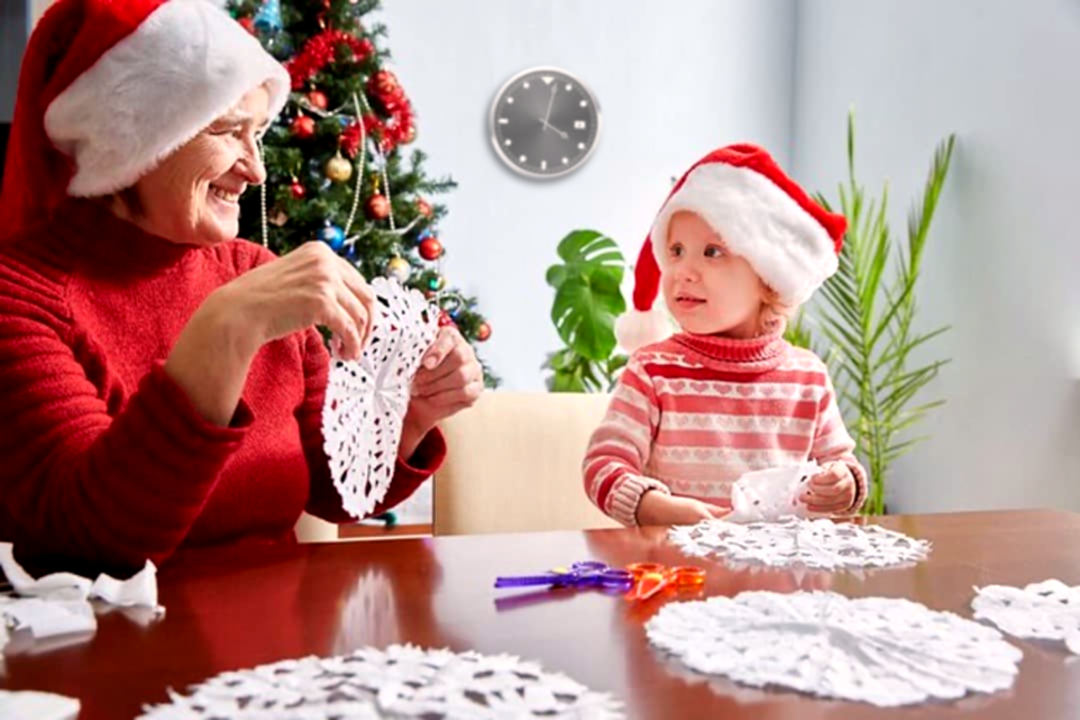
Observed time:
{"hour": 4, "minute": 2}
